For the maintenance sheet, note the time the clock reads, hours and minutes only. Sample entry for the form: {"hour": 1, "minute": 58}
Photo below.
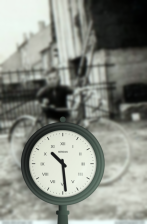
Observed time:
{"hour": 10, "minute": 29}
